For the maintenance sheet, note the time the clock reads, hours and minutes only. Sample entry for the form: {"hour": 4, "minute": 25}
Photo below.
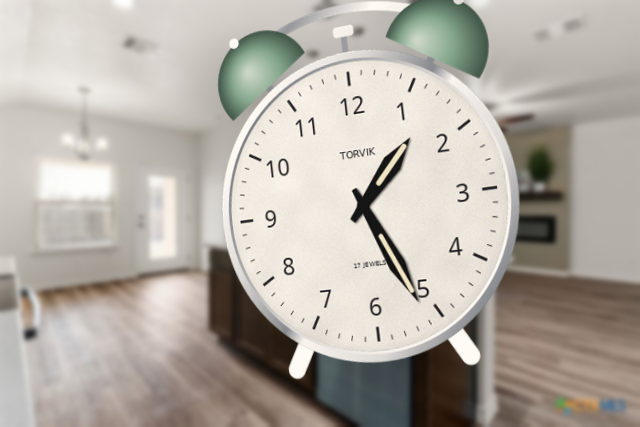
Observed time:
{"hour": 1, "minute": 26}
